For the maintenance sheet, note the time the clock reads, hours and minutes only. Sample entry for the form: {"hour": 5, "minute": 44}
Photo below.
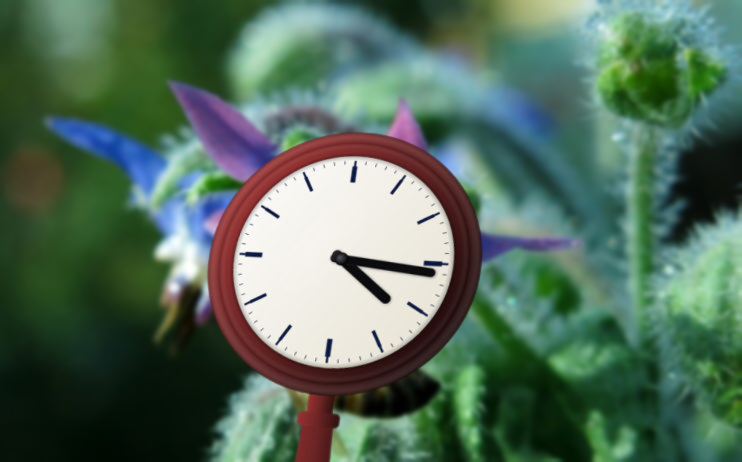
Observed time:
{"hour": 4, "minute": 16}
